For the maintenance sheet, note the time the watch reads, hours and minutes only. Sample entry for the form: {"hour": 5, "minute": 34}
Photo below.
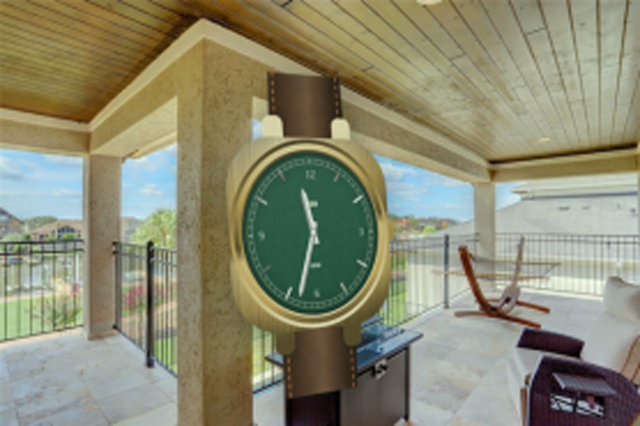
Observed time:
{"hour": 11, "minute": 33}
